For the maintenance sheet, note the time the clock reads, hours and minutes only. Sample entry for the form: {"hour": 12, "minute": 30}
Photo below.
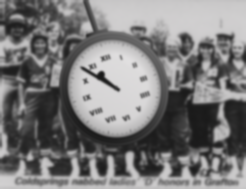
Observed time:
{"hour": 10, "minute": 53}
